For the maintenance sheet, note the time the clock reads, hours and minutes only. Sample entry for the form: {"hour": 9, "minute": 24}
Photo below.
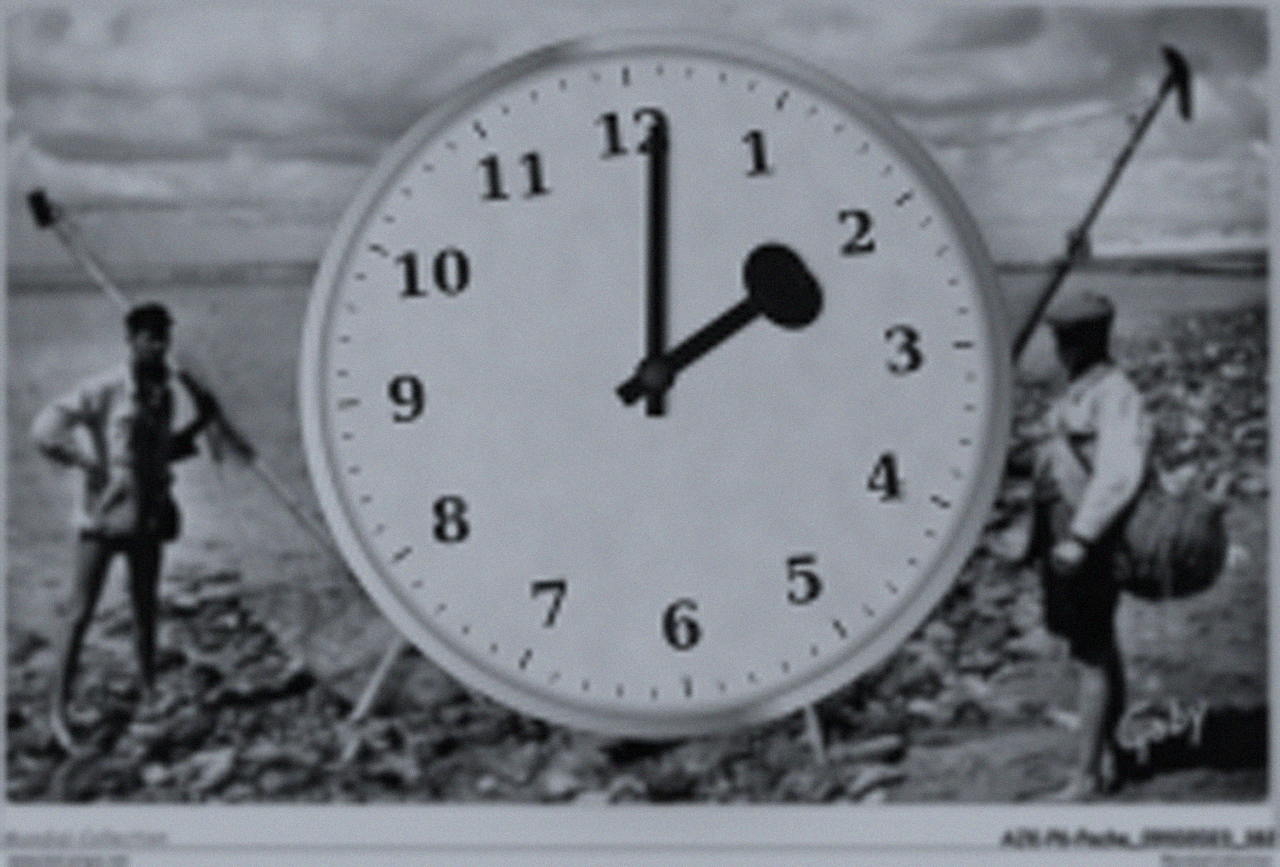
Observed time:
{"hour": 2, "minute": 1}
